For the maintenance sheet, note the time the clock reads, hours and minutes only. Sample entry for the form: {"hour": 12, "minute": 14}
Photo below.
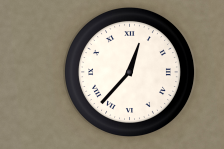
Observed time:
{"hour": 12, "minute": 37}
